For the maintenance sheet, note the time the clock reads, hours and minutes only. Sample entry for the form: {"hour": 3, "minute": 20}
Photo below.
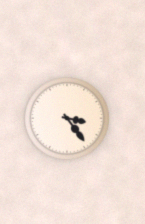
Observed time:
{"hour": 3, "minute": 24}
